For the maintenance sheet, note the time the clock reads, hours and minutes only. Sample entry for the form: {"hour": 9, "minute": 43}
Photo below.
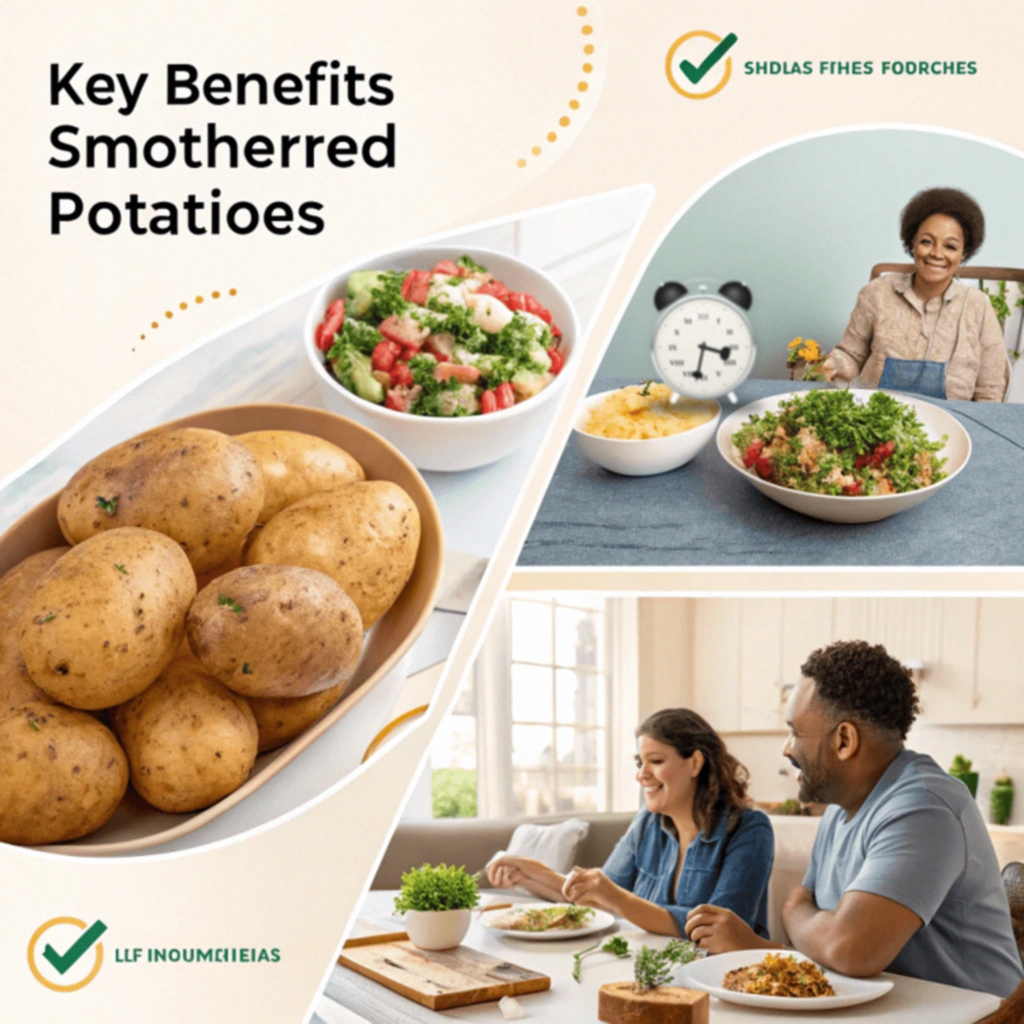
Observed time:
{"hour": 3, "minute": 32}
